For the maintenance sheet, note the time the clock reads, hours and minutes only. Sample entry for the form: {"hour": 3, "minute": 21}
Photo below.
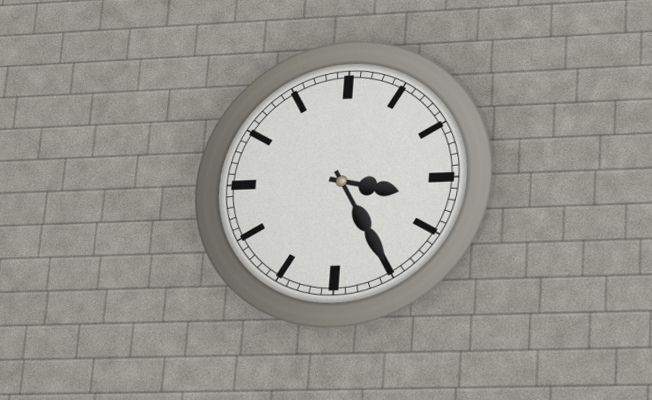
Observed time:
{"hour": 3, "minute": 25}
